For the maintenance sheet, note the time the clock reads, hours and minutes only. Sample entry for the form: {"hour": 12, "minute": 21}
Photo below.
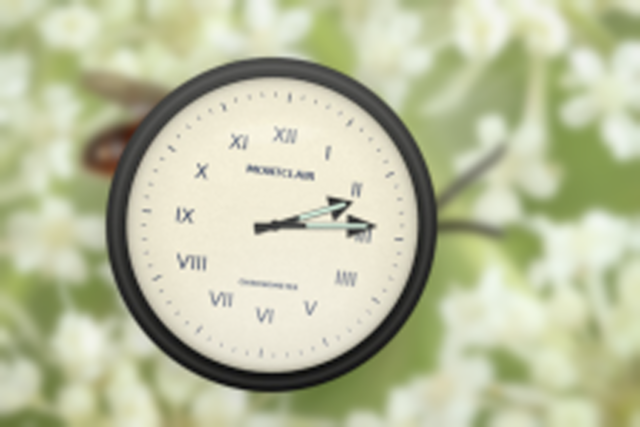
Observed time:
{"hour": 2, "minute": 14}
